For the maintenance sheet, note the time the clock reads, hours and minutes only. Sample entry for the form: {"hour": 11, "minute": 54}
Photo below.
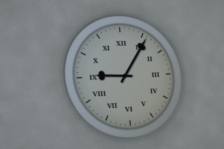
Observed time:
{"hour": 9, "minute": 6}
